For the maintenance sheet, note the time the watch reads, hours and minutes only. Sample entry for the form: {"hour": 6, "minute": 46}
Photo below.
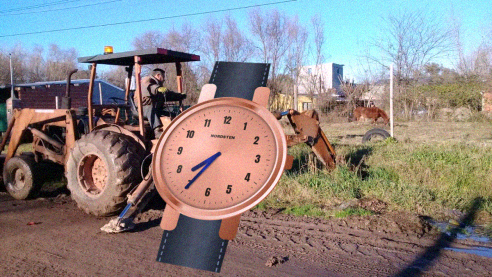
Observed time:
{"hour": 7, "minute": 35}
